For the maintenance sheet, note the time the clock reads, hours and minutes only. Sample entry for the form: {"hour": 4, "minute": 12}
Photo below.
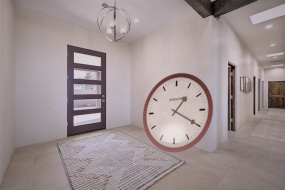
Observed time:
{"hour": 1, "minute": 20}
